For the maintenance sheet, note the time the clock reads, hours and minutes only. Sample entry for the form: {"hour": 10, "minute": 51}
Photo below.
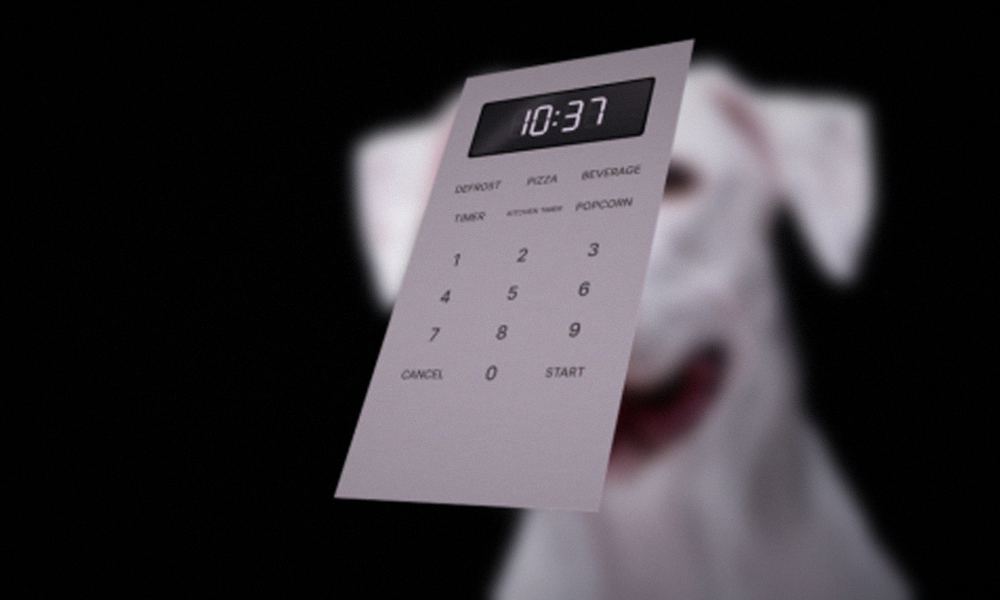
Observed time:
{"hour": 10, "minute": 37}
